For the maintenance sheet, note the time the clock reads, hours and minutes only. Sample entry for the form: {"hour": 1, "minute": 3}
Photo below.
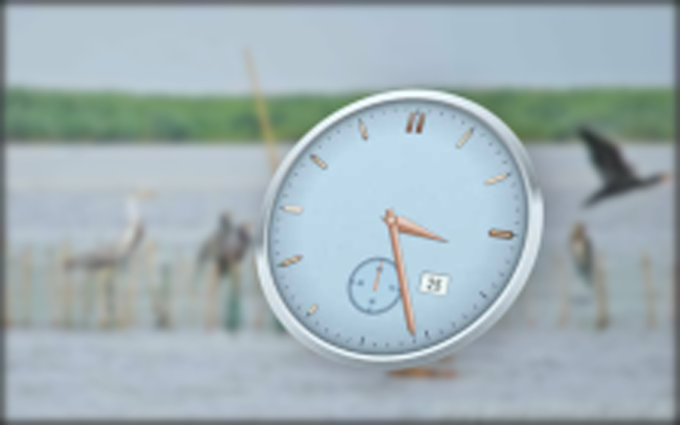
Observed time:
{"hour": 3, "minute": 26}
